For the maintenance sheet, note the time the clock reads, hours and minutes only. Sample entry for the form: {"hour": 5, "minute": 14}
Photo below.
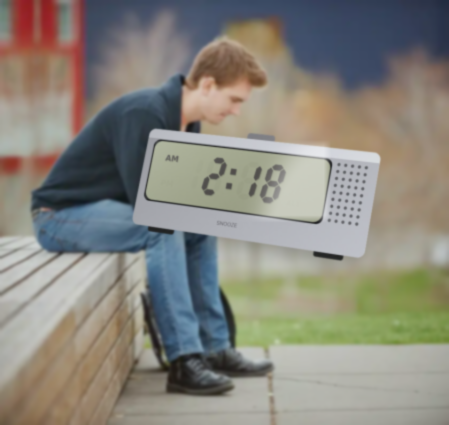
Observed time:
{"hour": 2, "minute": 18}
